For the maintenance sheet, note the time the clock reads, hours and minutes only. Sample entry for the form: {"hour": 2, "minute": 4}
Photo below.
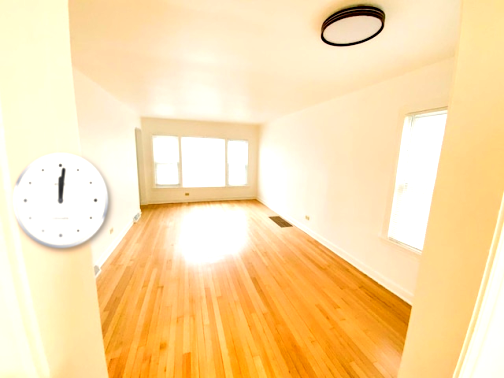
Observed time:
{"hour": 12, "minute": 1}
